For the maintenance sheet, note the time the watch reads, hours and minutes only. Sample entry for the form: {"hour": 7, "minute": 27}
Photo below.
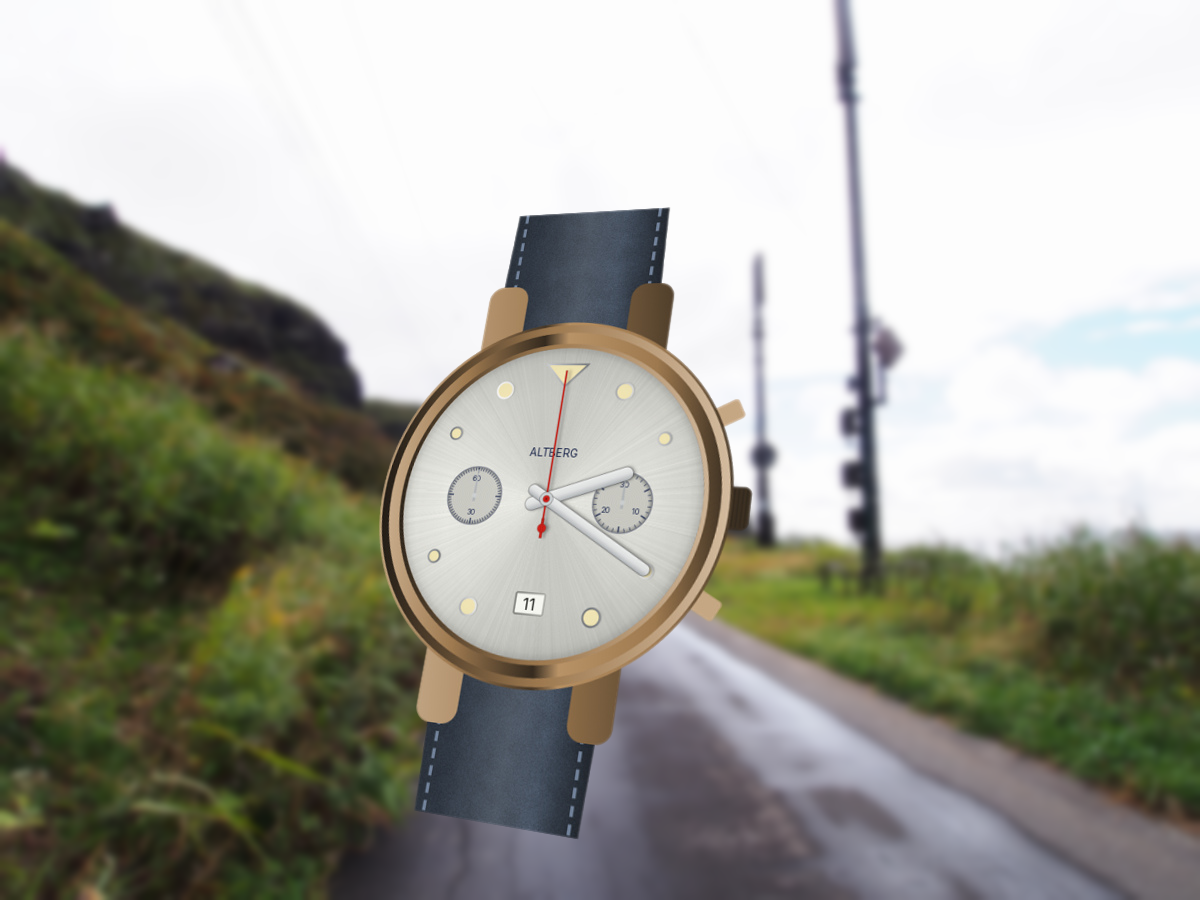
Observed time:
{"hour": 2, "minute": 20}
